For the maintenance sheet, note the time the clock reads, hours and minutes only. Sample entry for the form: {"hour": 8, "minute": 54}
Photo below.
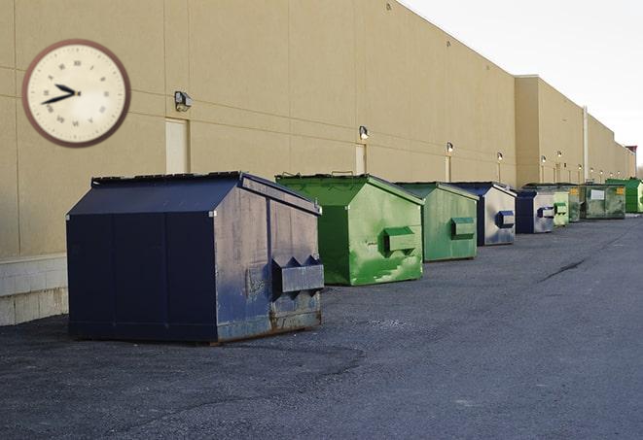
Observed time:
{"hour": 9, "minute": 42}
